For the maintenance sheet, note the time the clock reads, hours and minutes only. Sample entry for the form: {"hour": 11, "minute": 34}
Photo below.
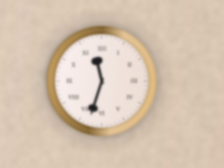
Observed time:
{"hour": 11, "minute": 33}
